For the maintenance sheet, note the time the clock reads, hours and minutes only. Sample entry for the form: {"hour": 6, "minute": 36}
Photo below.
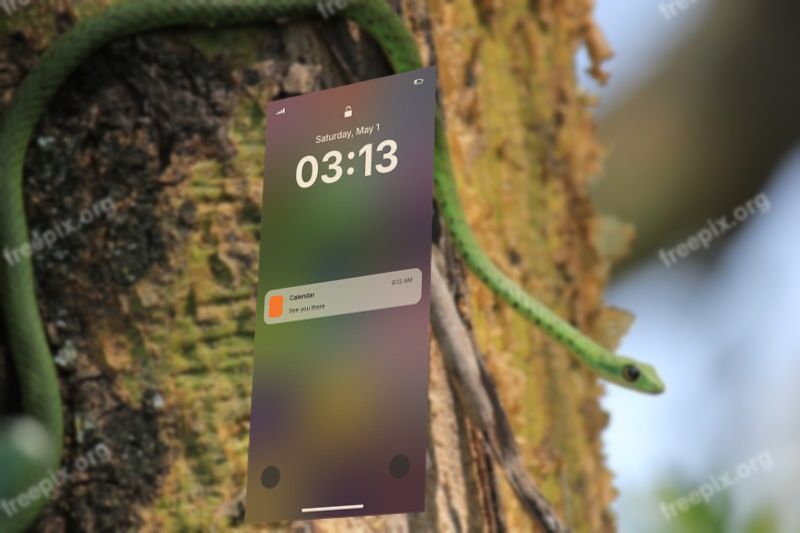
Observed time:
{"hour": 3, "minute": 13}
